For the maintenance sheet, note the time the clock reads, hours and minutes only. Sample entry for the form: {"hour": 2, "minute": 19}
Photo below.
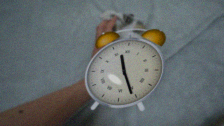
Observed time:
{"hour": 11, "minute": 26}
